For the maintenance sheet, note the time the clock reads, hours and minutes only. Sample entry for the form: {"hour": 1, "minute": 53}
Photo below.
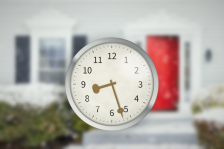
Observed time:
{"hour": 8, "minute": 27}
